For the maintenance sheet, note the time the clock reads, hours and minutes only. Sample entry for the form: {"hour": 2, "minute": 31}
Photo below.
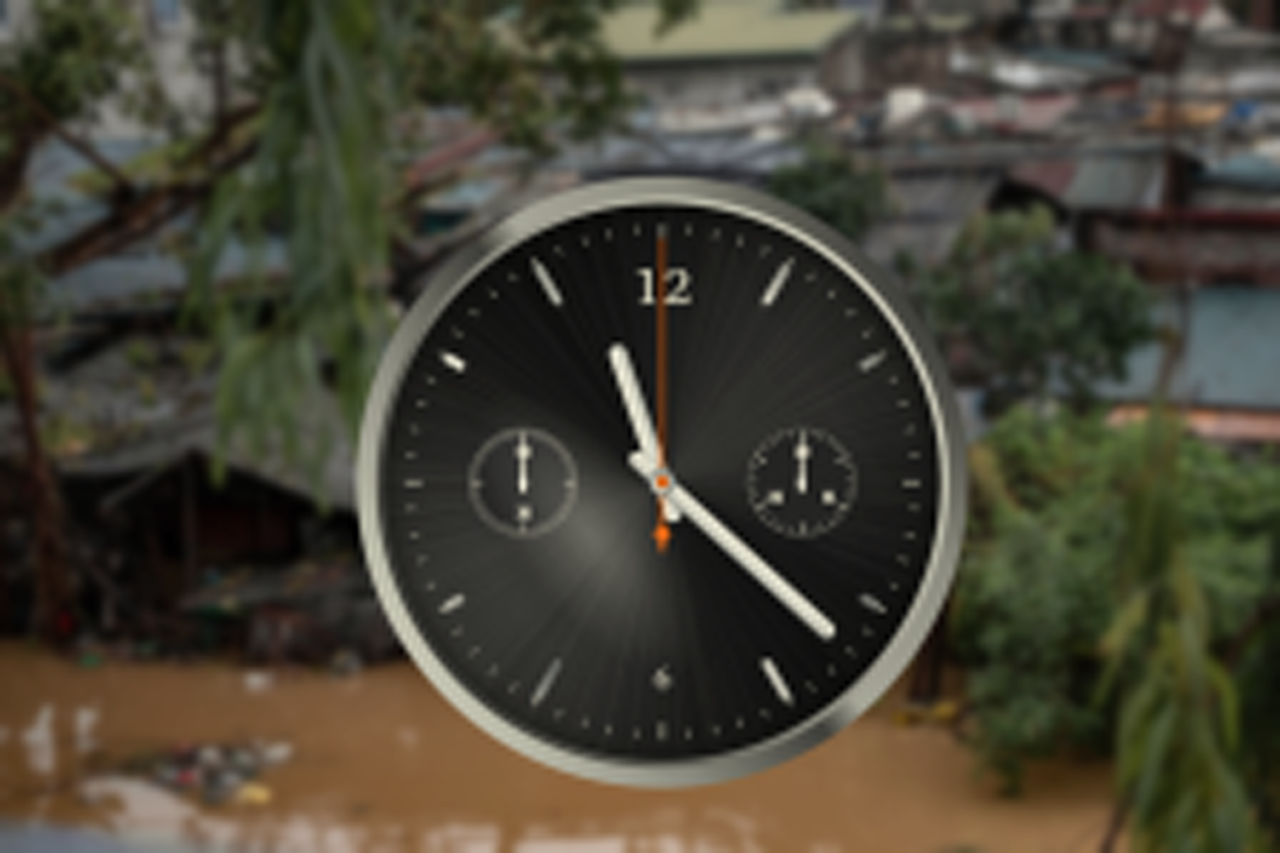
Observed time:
{"hour": 11, "minute": 22}
